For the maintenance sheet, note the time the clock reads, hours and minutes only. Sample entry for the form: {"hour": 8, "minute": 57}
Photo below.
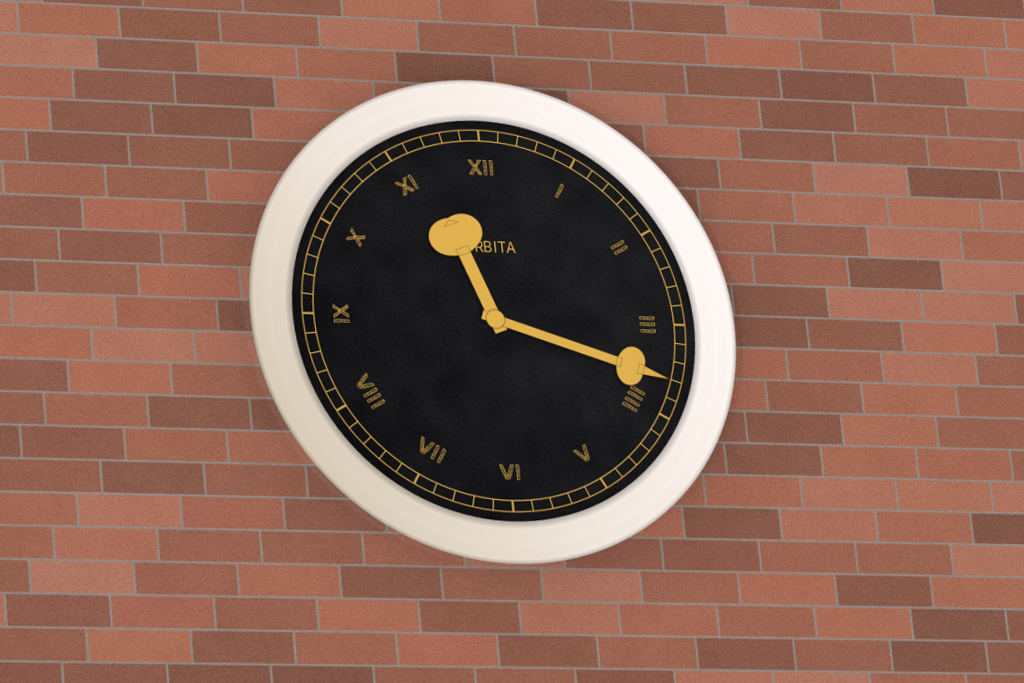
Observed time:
{"hour": 11, "minute": 18}
